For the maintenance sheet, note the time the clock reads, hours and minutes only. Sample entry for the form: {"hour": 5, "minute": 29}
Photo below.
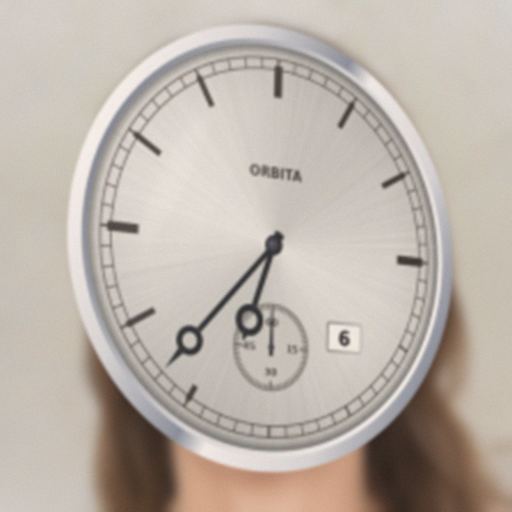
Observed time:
{"hour": 6, "minute": 37}
